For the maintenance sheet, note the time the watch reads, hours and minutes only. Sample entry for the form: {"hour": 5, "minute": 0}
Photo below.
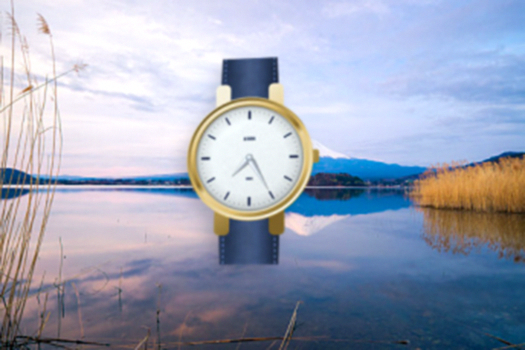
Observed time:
{"hour": 7, "minute": 25}
